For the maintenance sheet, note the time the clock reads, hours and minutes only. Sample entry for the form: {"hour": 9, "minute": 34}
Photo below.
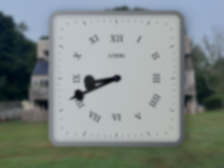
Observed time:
{"hour": 8, "minute": 41}
